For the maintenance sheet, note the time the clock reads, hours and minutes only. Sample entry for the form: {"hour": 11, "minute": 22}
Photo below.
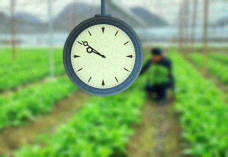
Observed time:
{"hour": 9, "minute": 51}
